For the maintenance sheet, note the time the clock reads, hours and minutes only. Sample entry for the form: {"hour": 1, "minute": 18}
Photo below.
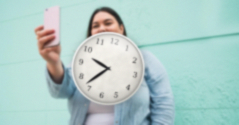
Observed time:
{"hour": 9, "minute": 37}
